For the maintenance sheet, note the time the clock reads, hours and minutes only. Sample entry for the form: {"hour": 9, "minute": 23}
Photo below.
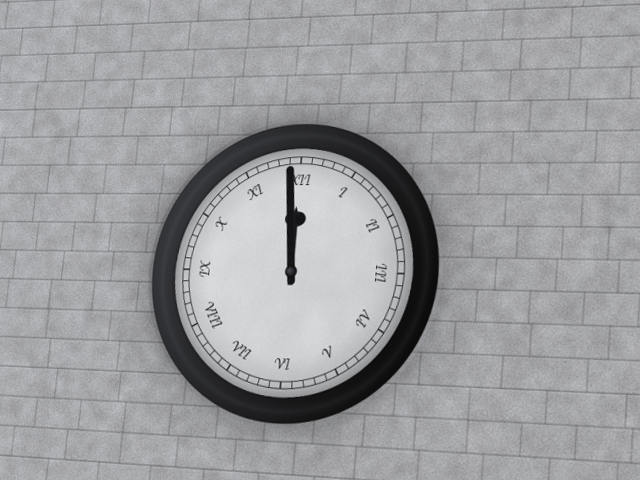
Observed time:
{"hour": 11, "minute": 59}
